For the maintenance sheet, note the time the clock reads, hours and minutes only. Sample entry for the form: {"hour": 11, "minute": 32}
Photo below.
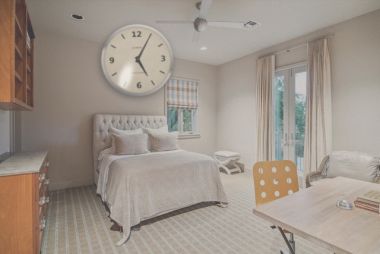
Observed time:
{"hour": 5, "minute": 5}
